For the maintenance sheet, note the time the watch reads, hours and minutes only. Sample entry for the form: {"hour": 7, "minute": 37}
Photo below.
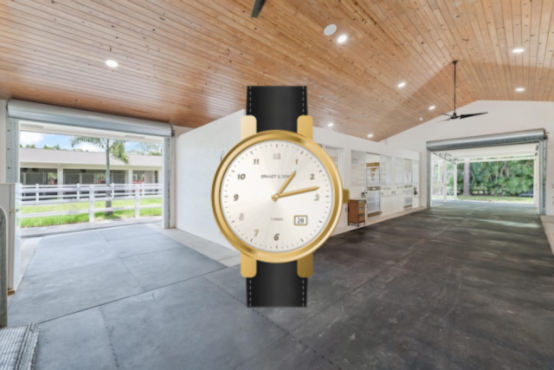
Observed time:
{"hour": 1, "minute": 13}
